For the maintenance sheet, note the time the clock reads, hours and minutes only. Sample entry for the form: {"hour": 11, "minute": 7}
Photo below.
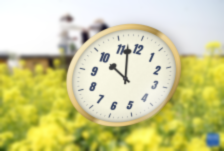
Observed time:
{"hour": 9, "minute": 57}
